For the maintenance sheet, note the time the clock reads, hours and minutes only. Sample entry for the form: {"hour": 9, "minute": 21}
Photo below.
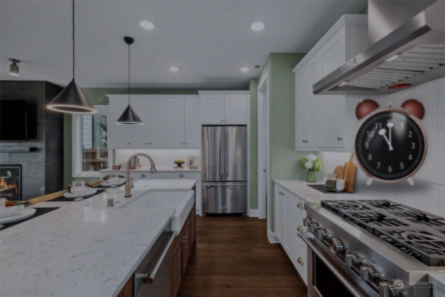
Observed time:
{"hour": 11, "minute": 0}
